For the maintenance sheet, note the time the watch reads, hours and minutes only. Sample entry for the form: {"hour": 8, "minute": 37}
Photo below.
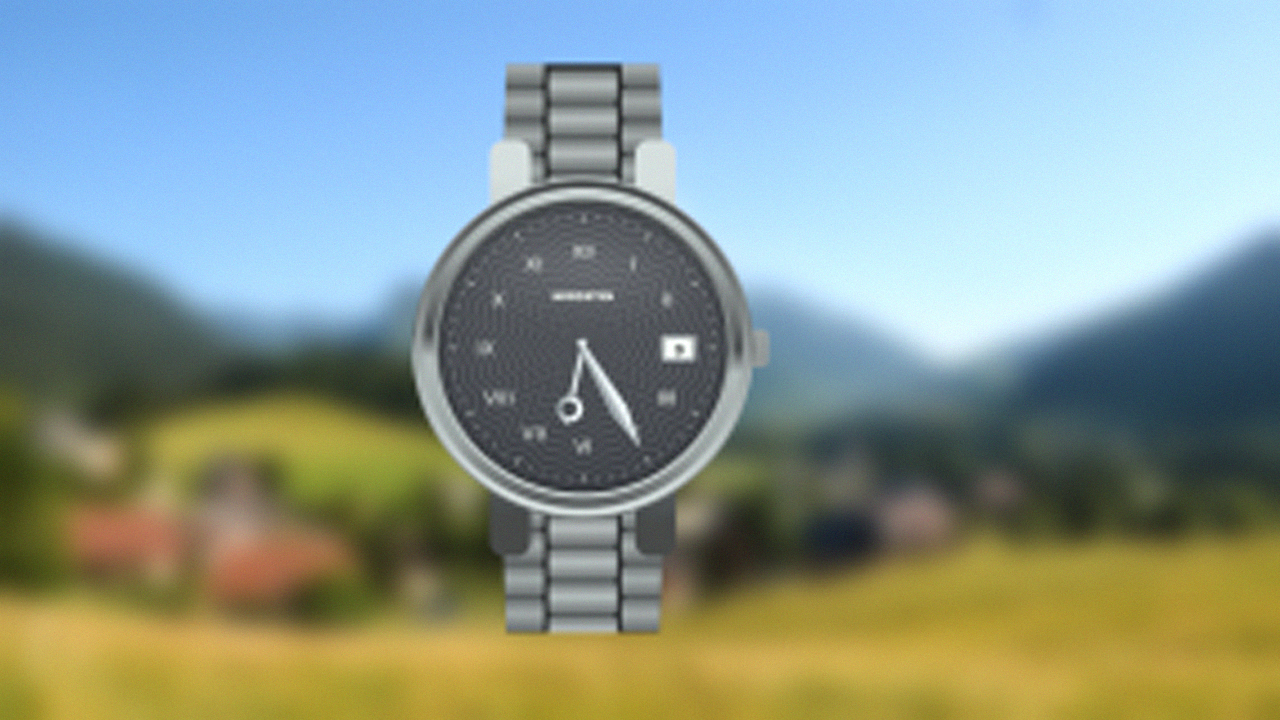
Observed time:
{"hour": 6, "minute": 25}
